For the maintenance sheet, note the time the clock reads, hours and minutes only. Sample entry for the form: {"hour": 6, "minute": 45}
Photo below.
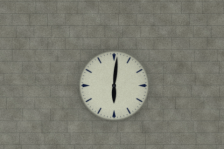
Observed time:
{"hour": 6, "minute": 1}
